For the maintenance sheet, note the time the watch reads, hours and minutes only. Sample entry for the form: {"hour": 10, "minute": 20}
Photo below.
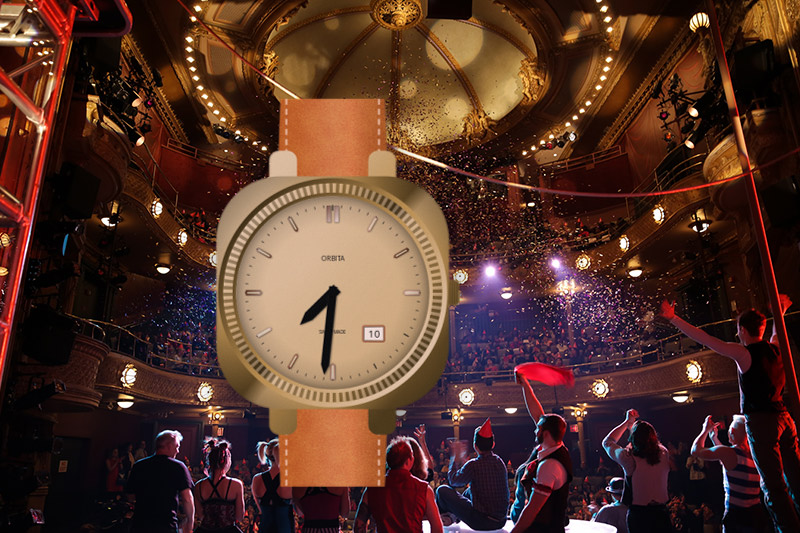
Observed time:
{"hour": 7, "minute": 31}
